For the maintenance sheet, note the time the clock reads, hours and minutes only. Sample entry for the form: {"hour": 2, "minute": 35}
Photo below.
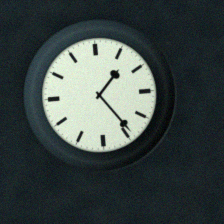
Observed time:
{"hour": 1, "minute": 24}
